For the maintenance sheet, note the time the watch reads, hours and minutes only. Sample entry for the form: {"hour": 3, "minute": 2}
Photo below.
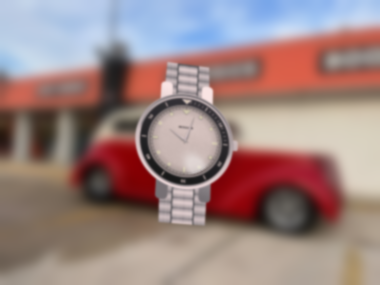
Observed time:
{"hour": 10, "minute": 3}
